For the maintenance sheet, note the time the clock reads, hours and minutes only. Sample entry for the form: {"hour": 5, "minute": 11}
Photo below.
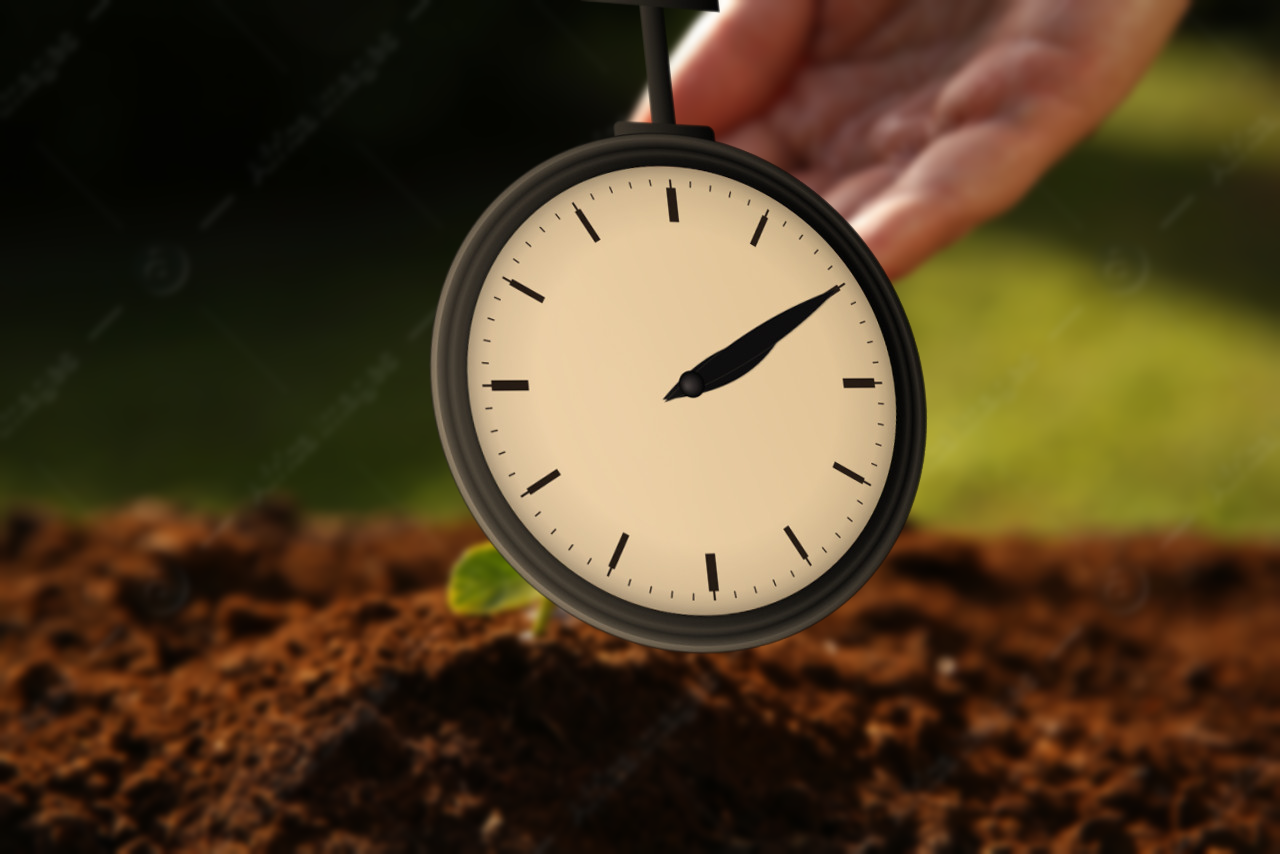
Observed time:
{"hour": 2, "minute": 10}
